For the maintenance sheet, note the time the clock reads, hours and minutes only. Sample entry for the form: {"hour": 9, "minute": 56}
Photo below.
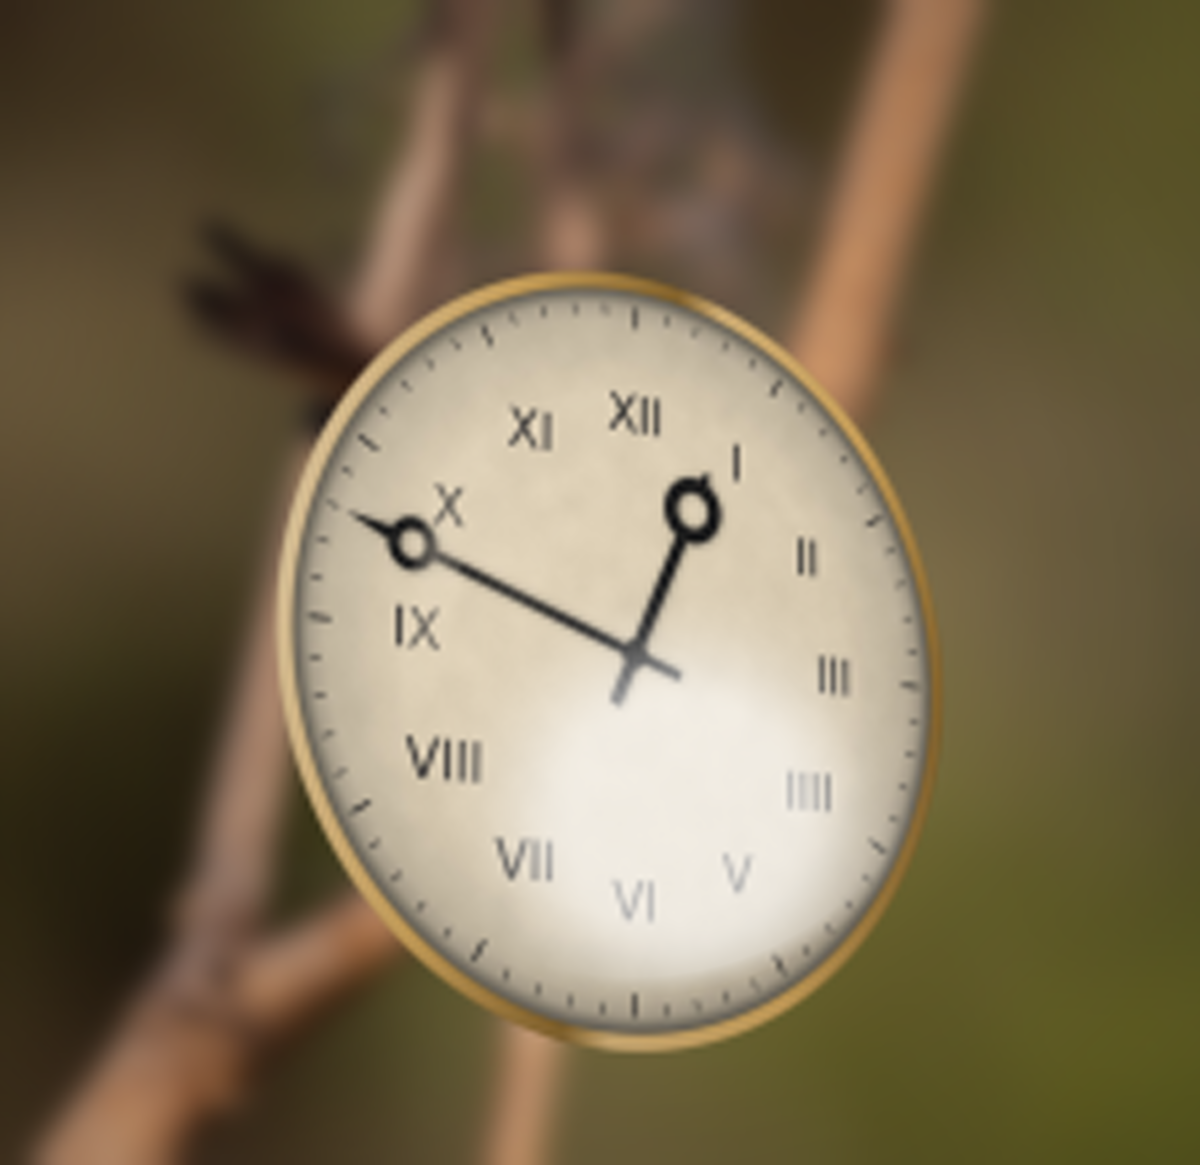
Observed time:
{"hour": 12, "minute": 48}
